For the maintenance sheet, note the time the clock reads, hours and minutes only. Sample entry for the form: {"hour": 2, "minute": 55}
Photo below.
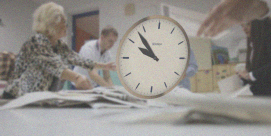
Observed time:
{"hour": 9, "minute": 53}
